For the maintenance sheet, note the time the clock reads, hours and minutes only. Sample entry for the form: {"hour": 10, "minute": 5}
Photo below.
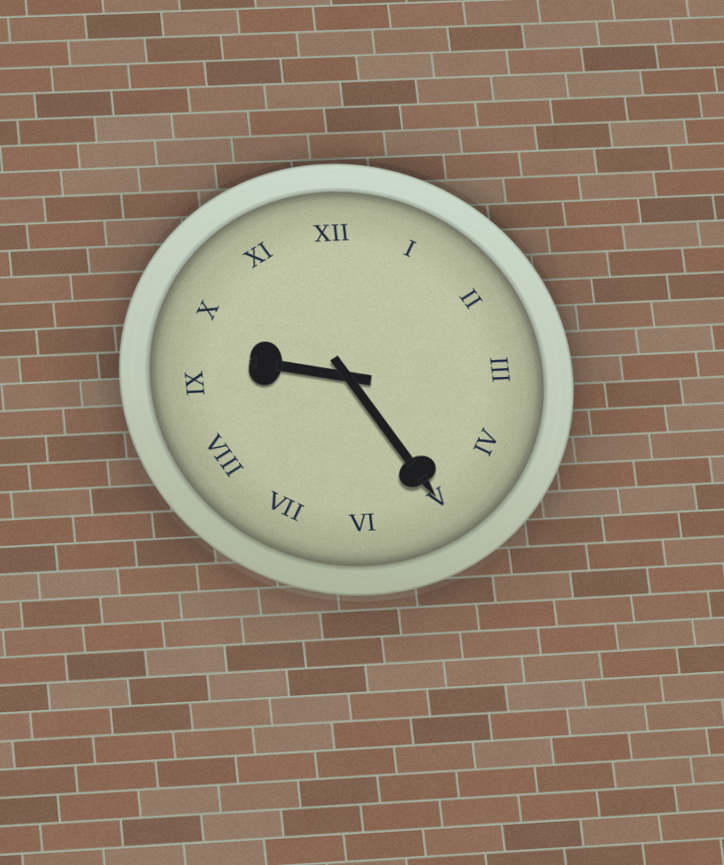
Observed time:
{"hour": 9, "minute": 25}
